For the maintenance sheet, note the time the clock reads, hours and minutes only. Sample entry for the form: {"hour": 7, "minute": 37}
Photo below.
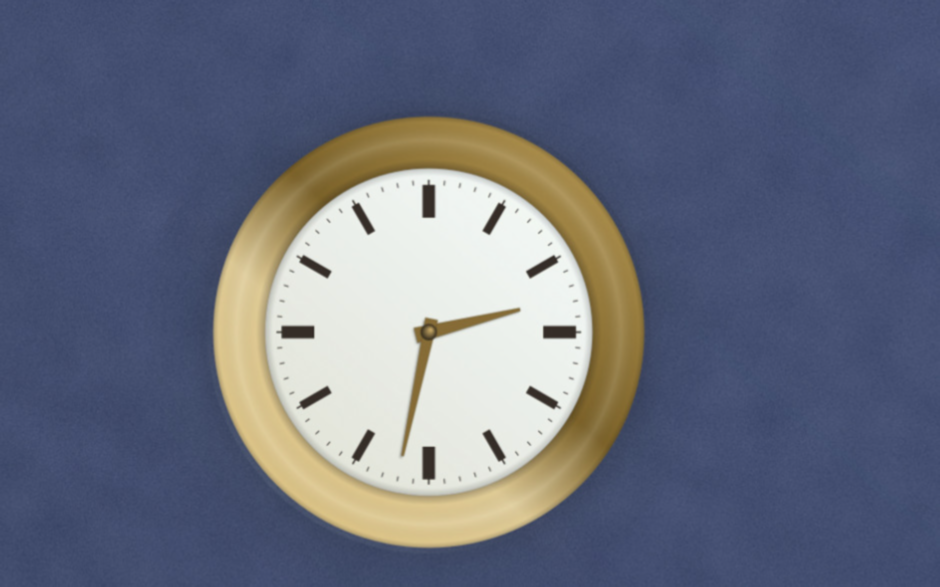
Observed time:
{"hour": 2, "minute": 32}
